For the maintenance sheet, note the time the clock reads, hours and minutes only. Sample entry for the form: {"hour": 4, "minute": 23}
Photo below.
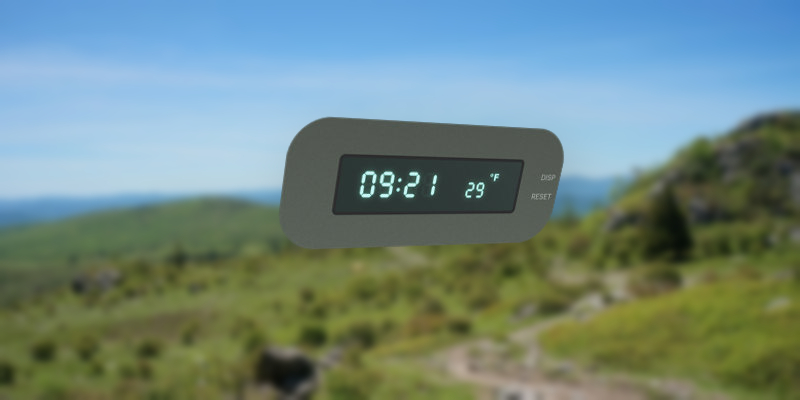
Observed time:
{"hour": 9, "minute": 21}
